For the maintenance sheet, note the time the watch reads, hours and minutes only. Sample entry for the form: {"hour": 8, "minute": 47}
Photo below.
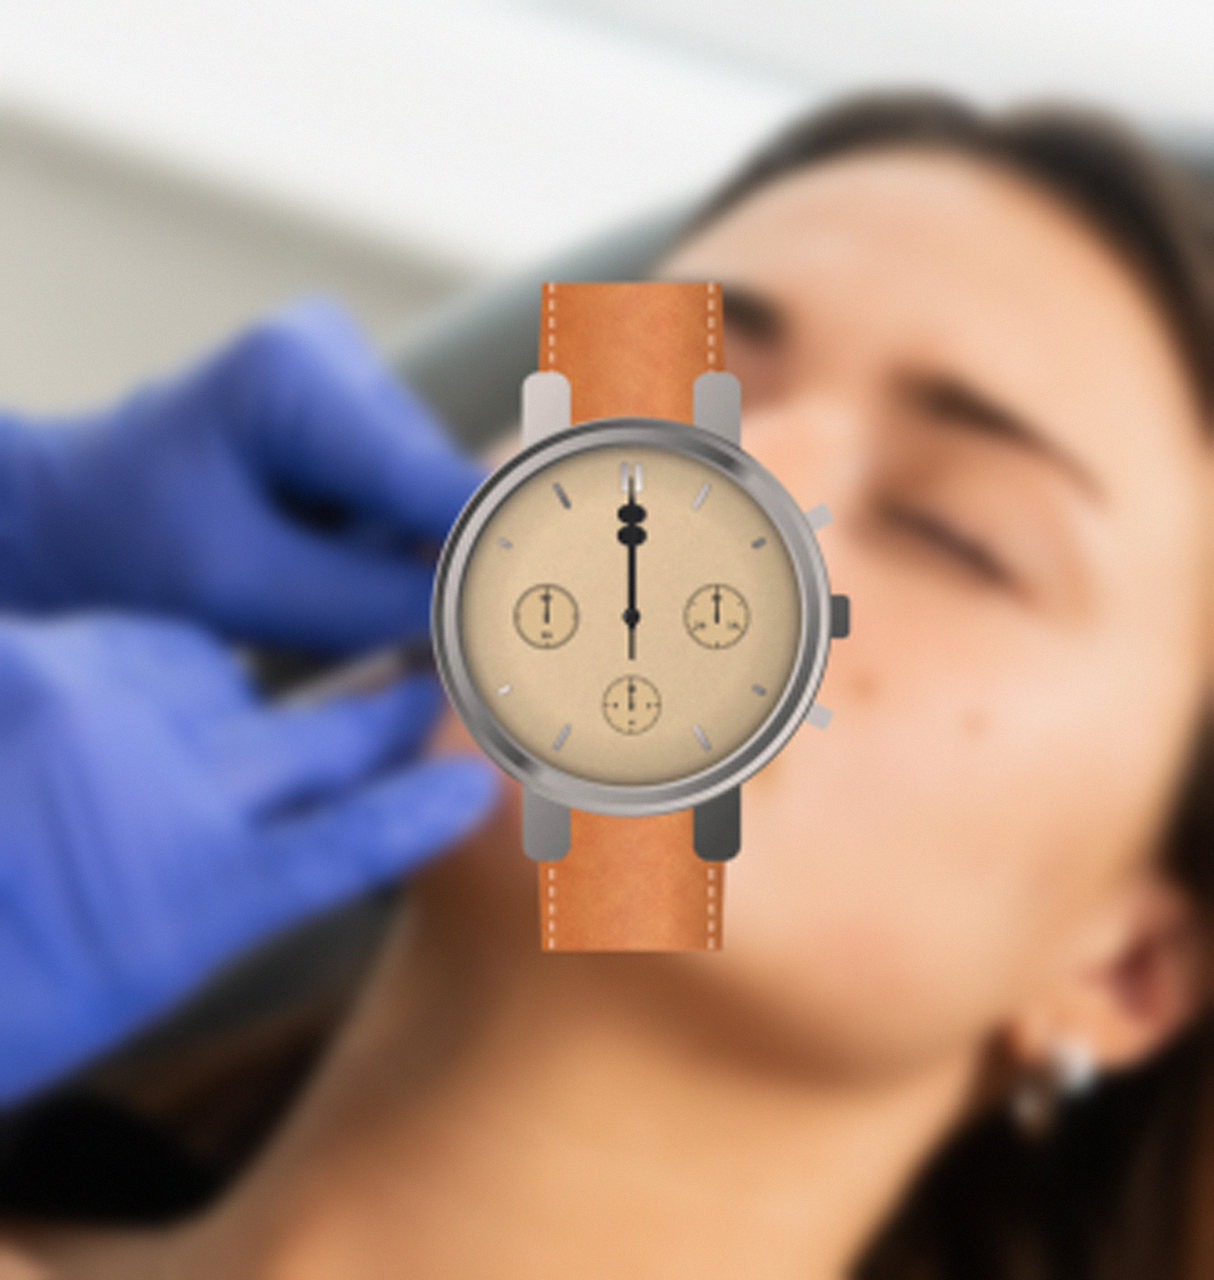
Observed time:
{"hour": 12, "minute": 0}
